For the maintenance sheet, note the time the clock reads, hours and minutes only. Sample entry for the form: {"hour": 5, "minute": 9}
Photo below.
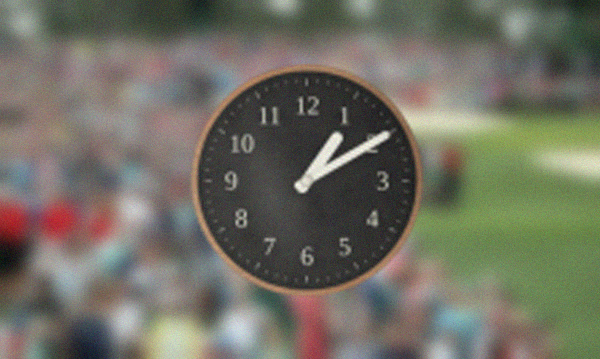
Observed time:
{"hour": 1, "minute": 10}
